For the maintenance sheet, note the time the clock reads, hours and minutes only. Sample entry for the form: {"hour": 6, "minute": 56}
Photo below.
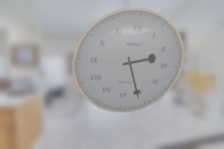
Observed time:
{"hour": 2, "minute": 26}
